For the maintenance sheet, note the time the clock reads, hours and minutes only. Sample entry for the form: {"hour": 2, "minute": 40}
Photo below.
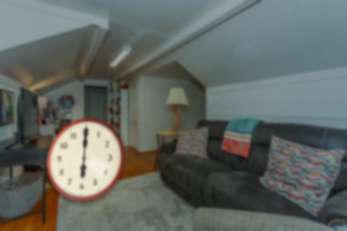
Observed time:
{"hour": 6, "minute": 0}
